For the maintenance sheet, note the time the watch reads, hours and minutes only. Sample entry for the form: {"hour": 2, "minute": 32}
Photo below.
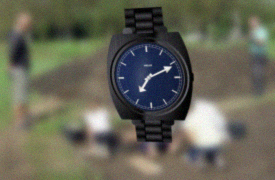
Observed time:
{"hour": 7, "minute": 11}
